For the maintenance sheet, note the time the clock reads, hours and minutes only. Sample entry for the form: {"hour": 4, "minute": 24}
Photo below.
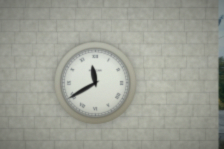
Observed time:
{"hour": 11, "minute": 40}
